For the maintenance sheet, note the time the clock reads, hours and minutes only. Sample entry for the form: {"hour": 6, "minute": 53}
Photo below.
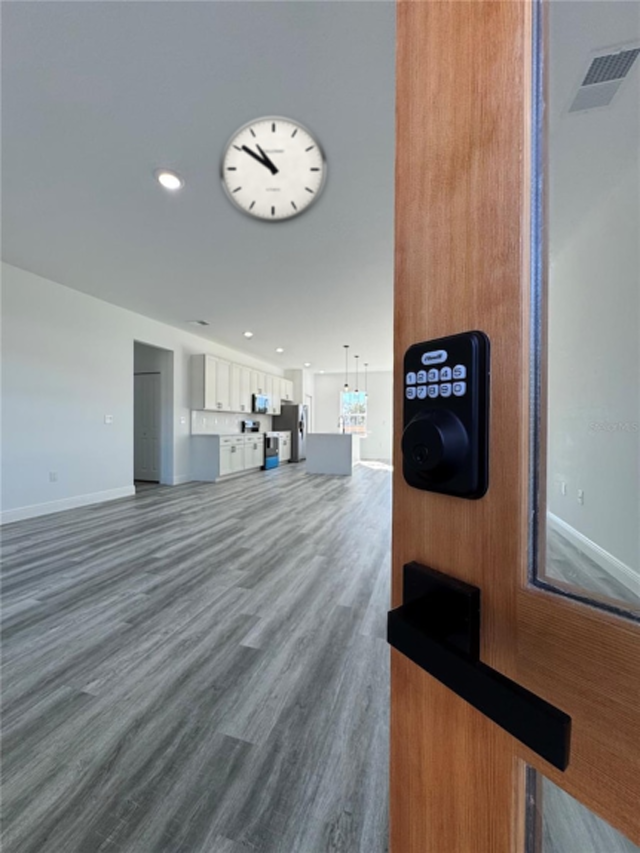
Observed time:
{"hour": 10, "minute": 51}
